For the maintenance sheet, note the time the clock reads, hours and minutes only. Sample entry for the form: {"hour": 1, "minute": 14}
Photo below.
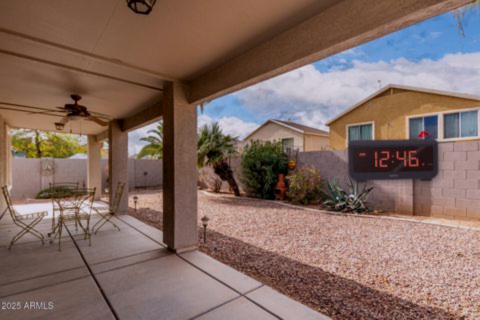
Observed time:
{"hour": 12, "minute": 46}
